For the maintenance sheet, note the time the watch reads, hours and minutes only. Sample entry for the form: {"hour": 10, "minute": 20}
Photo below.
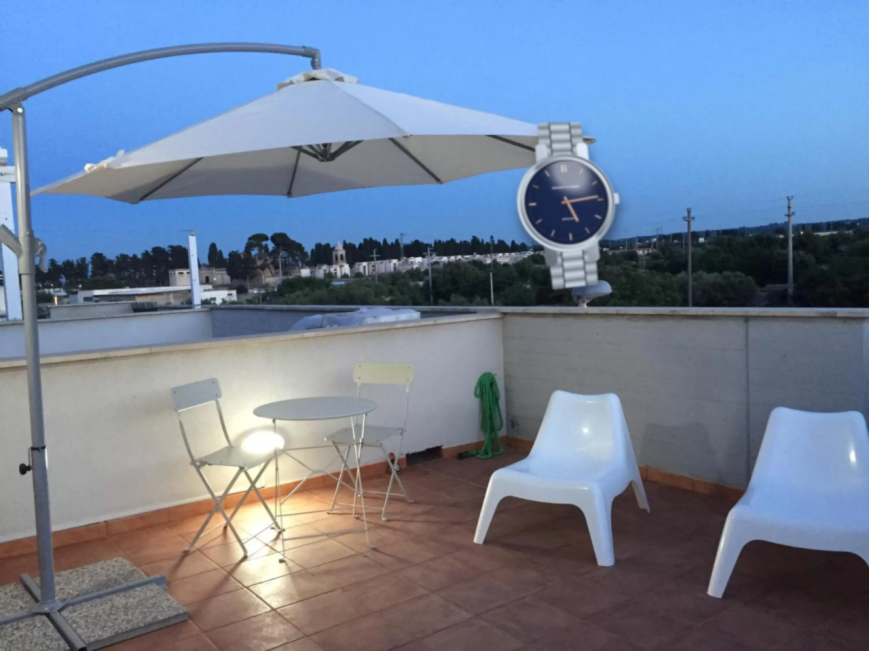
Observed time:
{"hour": 5, "minute": 14}
